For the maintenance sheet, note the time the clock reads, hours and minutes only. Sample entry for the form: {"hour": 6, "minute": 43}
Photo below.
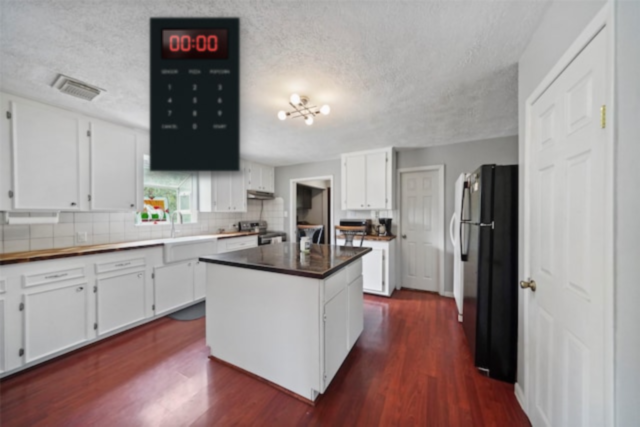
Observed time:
{"hour": 0, "minute": 0}
